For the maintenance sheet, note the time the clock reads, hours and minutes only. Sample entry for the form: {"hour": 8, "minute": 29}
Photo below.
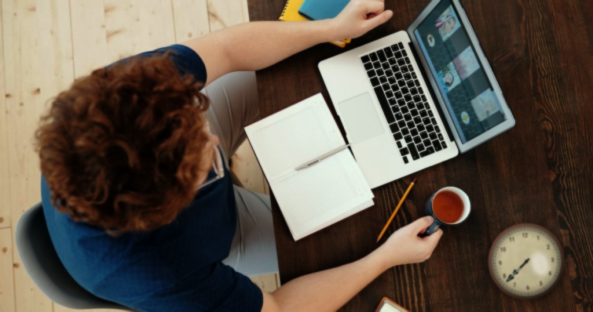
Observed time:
{"hour": 7, "minute": 38}
